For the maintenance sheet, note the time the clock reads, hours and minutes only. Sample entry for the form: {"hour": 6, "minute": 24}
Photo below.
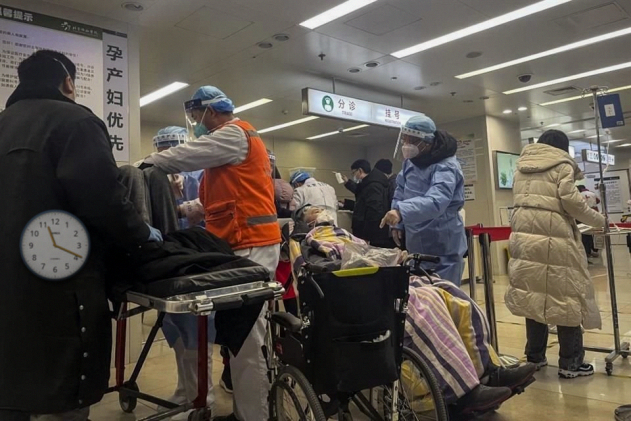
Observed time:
{"hour": 11, "minute": 19}
